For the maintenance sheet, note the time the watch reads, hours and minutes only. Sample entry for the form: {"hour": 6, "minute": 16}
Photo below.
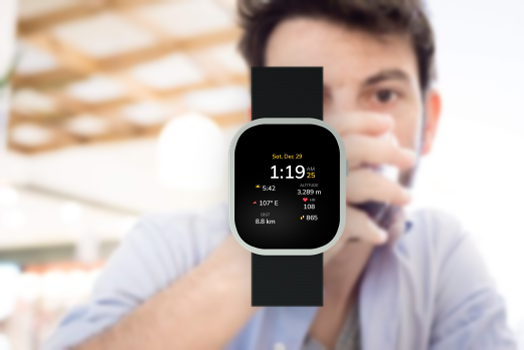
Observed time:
{"hour": 1, "minute": 19}
